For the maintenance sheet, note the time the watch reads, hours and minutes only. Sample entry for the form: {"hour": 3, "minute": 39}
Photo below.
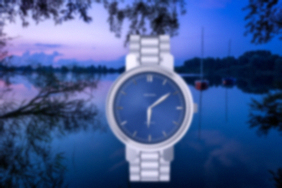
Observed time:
{"hour": 6, "minute": 9}
